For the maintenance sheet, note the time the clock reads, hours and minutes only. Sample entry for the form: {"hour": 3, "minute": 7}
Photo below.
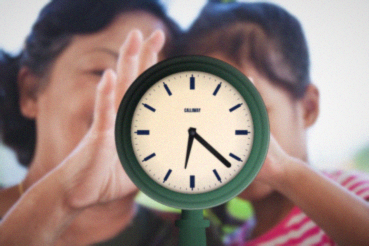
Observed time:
{"hour": 6, "minute": 22}
